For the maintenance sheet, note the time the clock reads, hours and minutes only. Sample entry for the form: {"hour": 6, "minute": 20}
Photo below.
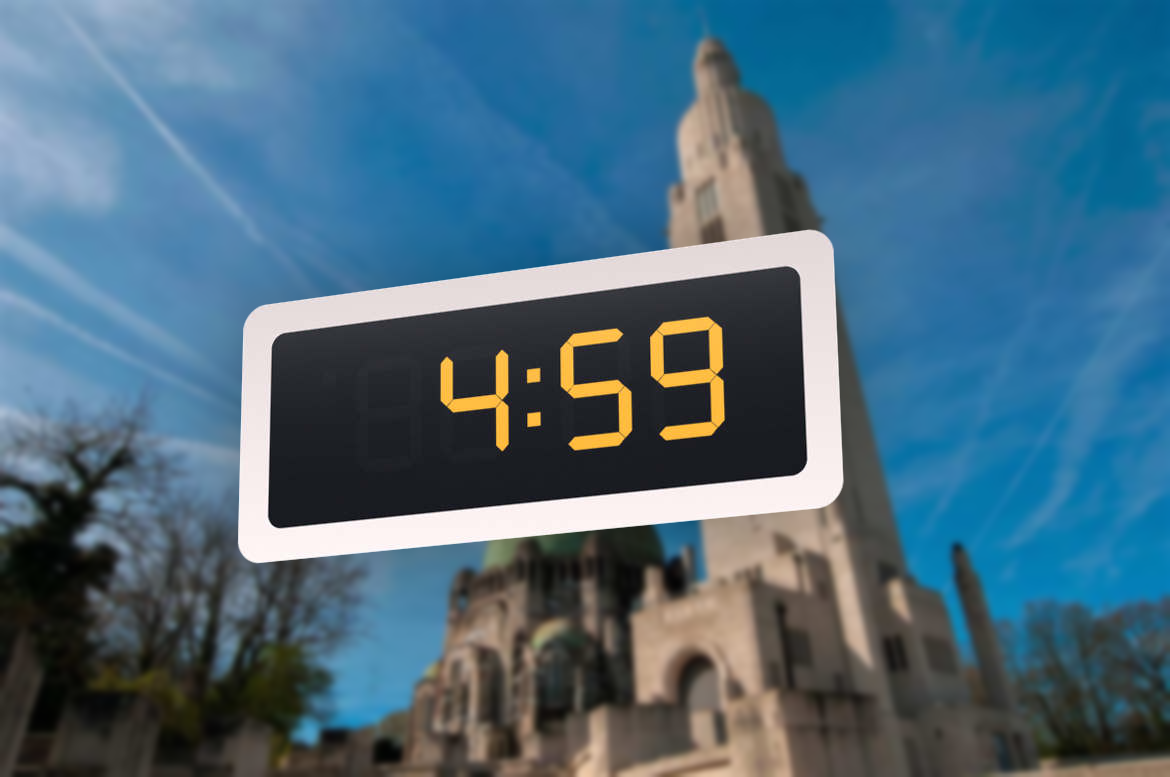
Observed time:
{"hour": 4, "minute": 59}
